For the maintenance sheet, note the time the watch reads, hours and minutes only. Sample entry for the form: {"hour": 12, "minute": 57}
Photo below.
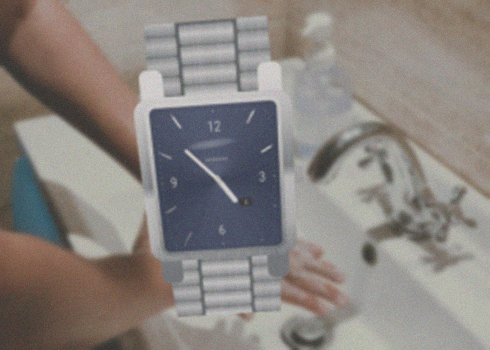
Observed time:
{"hour": 4, "minute": 53}
